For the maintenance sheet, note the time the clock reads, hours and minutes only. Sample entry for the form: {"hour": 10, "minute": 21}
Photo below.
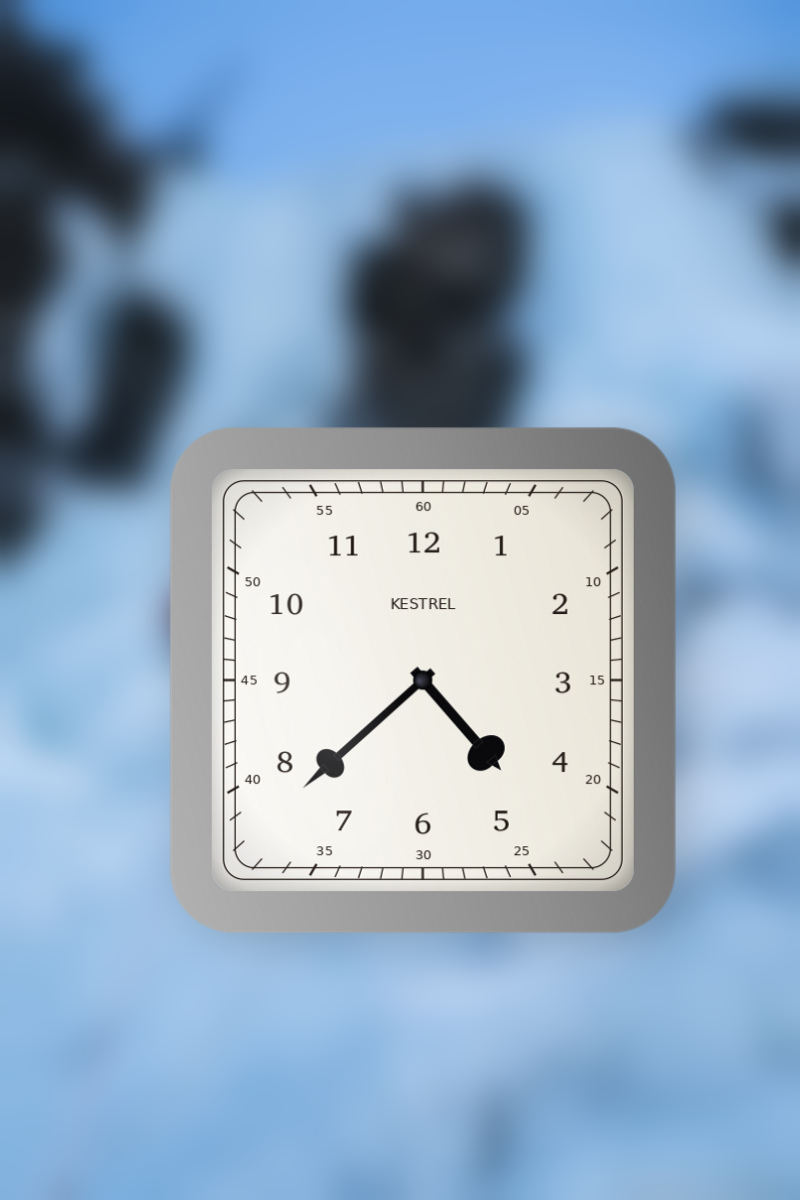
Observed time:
{"hour": 4, "minute": 38}
